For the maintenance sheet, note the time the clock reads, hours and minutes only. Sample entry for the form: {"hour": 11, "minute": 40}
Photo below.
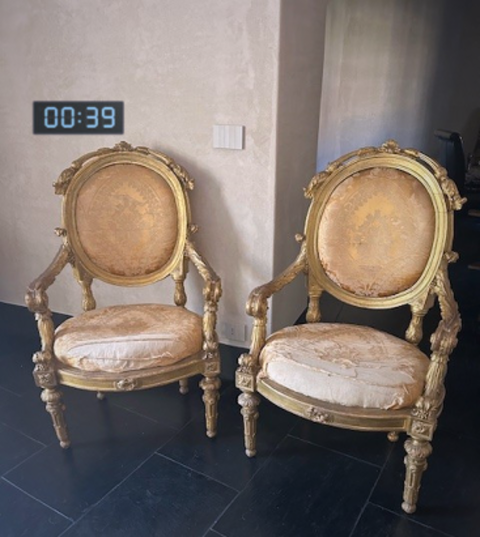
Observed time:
{"hour": 0, "minute": 39}
